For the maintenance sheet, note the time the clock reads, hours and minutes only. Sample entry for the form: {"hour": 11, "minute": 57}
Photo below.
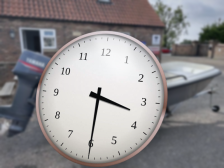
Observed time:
{"hour": 3, "minute": 30}
